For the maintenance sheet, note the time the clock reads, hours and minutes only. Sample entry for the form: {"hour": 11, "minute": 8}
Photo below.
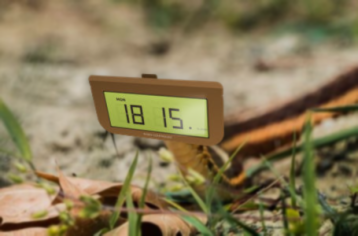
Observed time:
{"hour": 18, "minute": 15}
